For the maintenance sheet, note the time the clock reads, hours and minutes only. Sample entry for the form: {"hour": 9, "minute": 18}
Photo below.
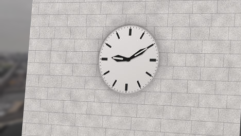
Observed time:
{"hour": 9, "minute": 10}
